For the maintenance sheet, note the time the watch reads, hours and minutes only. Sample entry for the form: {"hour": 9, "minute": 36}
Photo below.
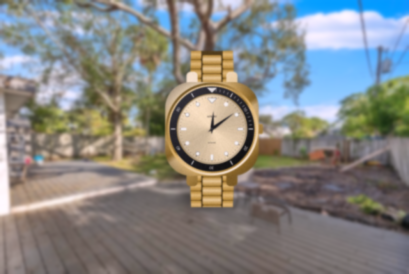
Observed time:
{"hour": 12, "minute": 9}
